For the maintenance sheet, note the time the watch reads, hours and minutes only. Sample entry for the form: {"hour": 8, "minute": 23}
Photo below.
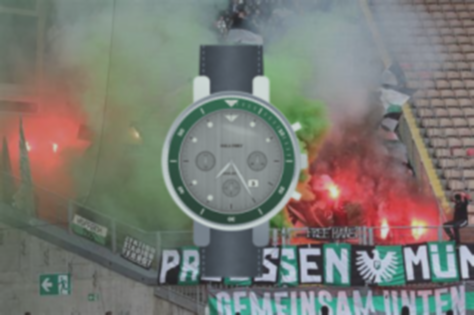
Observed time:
{"hour": 7, "minute": 25}
